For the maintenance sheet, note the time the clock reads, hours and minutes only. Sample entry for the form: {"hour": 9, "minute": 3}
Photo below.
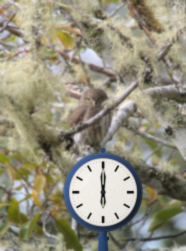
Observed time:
{"hour": 6, "minute": 0}
